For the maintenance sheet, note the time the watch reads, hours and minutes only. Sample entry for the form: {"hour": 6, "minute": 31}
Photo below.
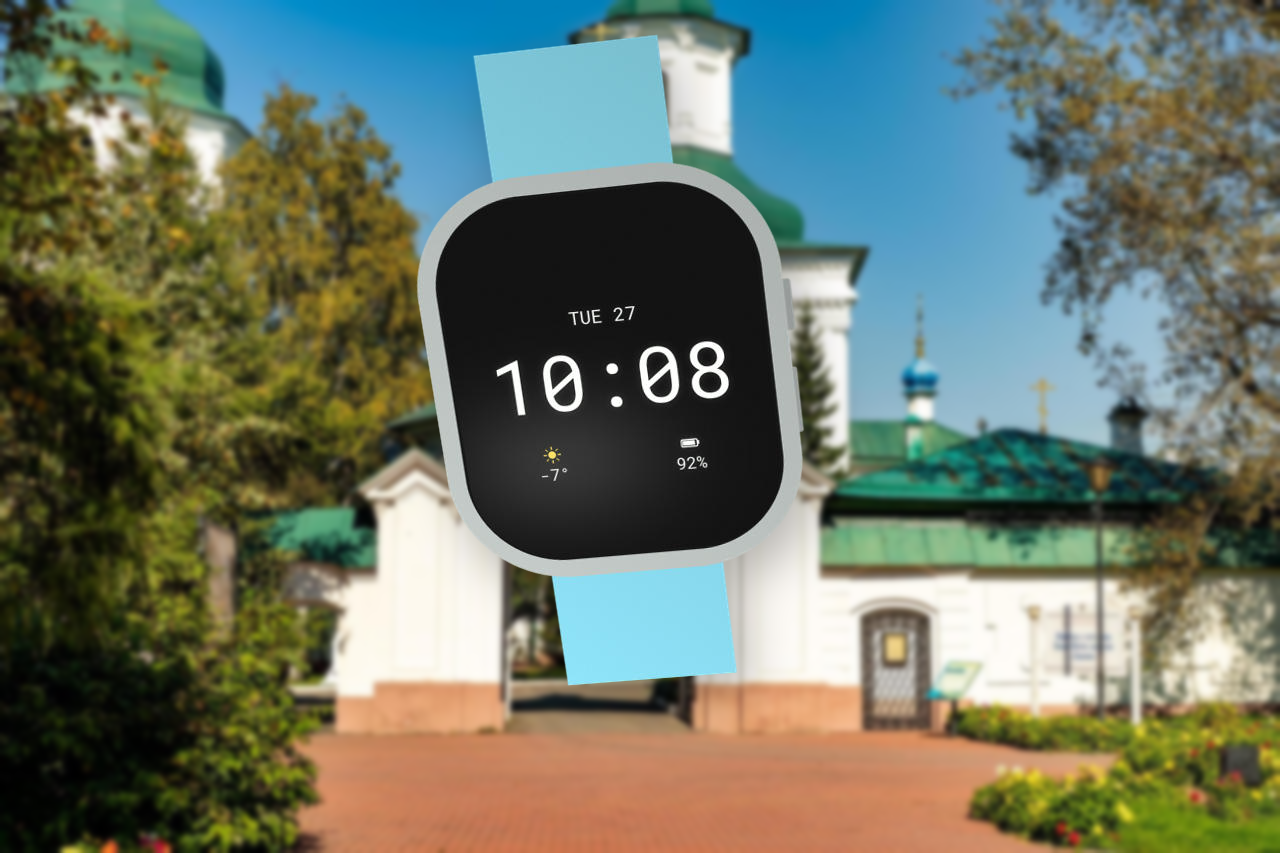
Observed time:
{"hour": 10, "minute": 8}
